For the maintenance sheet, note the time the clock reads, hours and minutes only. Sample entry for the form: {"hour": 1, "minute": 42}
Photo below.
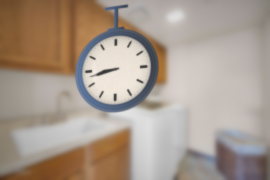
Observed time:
{"hour": 8, "minute": 43}
